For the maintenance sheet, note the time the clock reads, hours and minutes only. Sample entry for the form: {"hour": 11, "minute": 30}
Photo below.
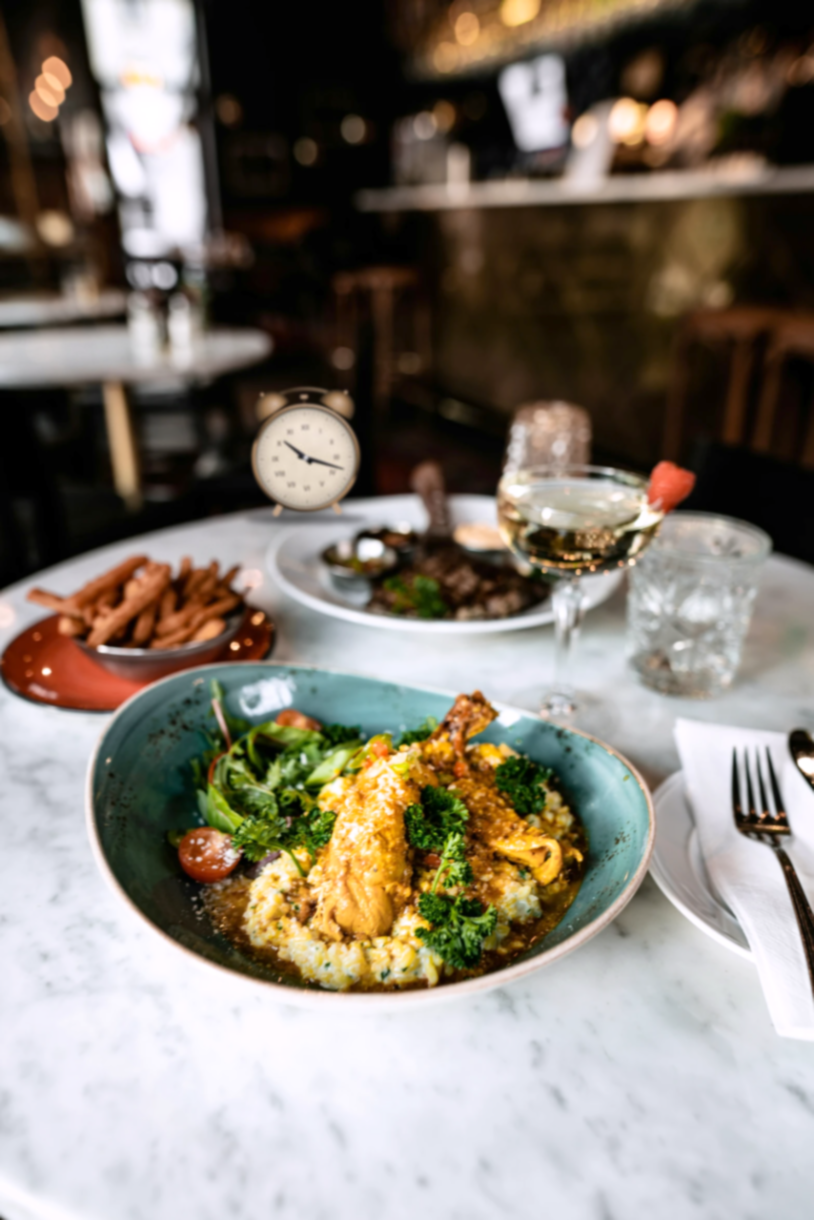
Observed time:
{"hour": 10, "minute": 18}
